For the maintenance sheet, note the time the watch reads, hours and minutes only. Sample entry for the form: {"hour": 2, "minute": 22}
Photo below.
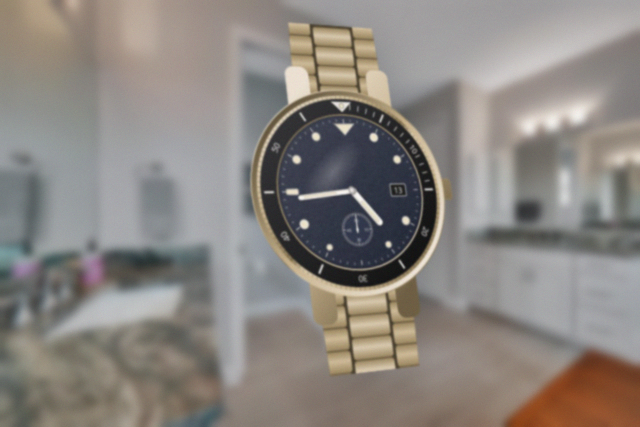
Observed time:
{"hour": 4, "minute": 44}
